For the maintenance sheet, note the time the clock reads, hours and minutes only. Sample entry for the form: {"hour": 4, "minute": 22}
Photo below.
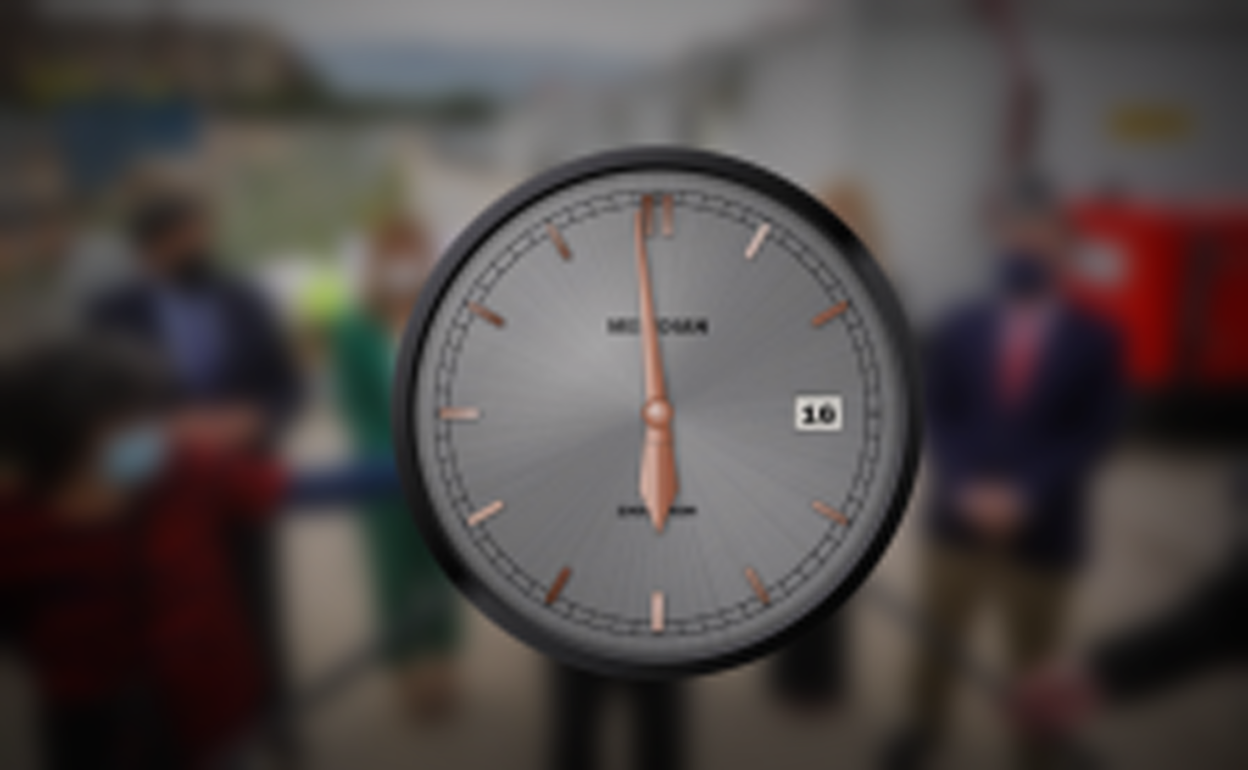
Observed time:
{"hour": 5, "minute": 59}
